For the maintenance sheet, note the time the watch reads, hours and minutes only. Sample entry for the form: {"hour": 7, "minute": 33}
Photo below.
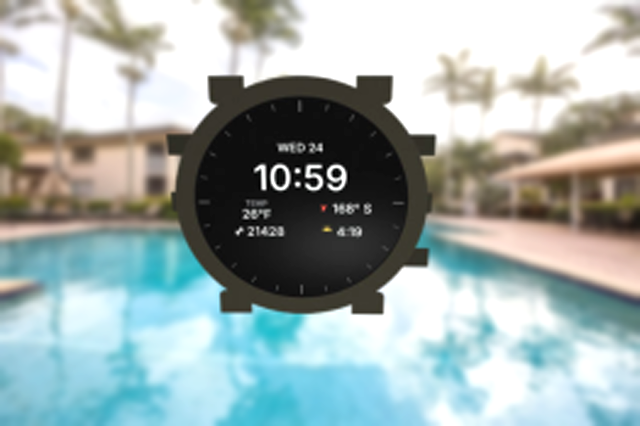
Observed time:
{"hour": 10, "minute": 59}
